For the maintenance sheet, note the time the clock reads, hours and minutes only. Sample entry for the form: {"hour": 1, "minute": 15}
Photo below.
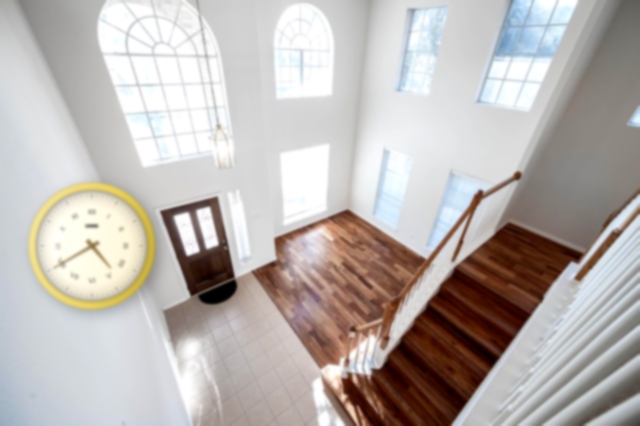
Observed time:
{"hour": 4, "minute": 40}
